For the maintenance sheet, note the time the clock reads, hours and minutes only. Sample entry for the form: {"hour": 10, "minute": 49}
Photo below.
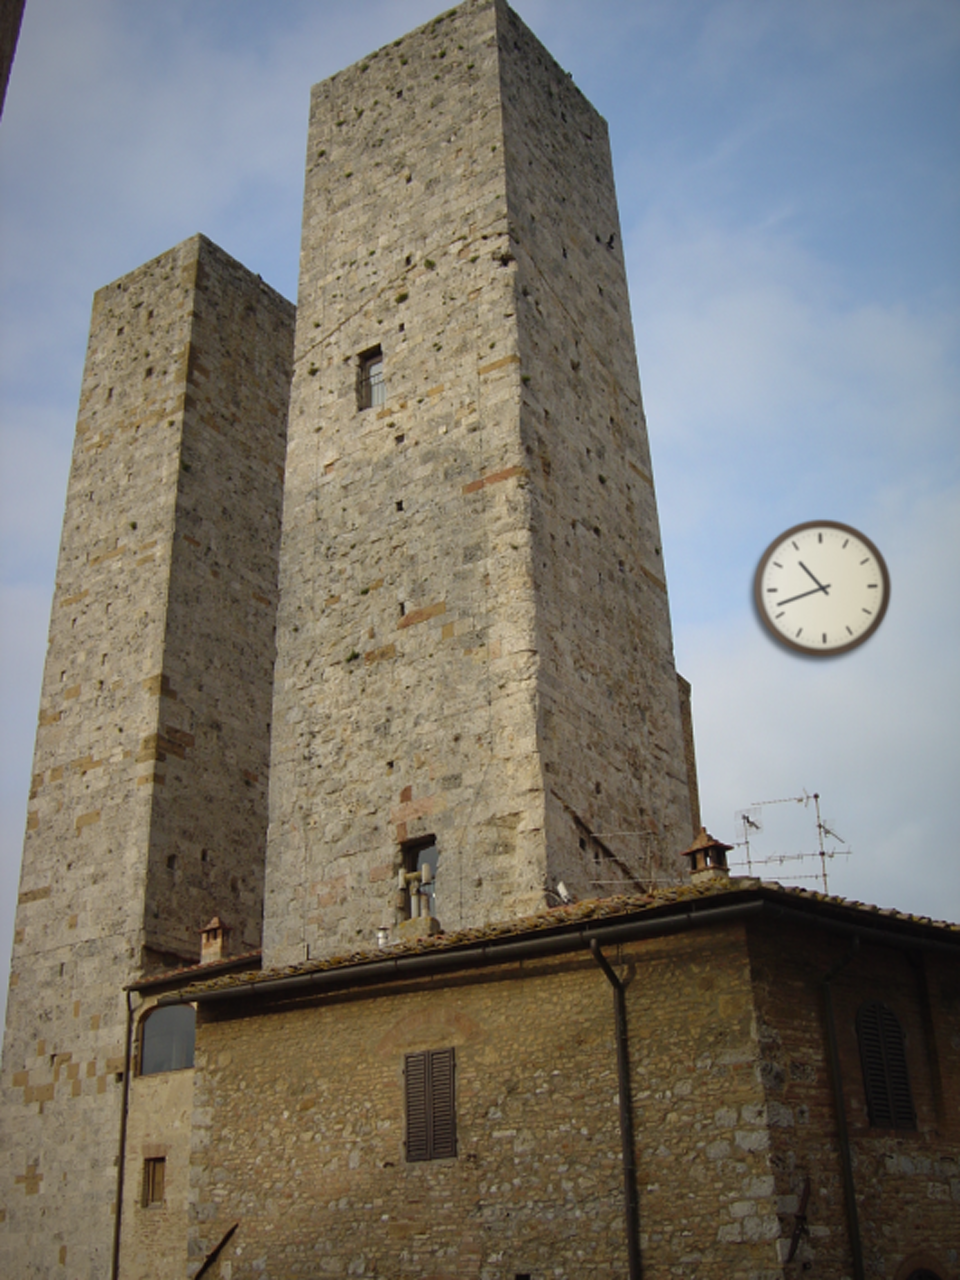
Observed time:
{"hour": 10, "minute": 42}
